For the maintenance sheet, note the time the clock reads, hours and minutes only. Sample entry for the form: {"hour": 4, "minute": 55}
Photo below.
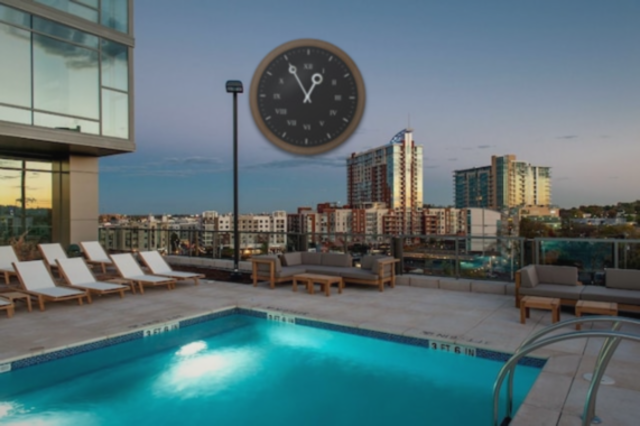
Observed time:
{"hour": 12, "minute": 55}
